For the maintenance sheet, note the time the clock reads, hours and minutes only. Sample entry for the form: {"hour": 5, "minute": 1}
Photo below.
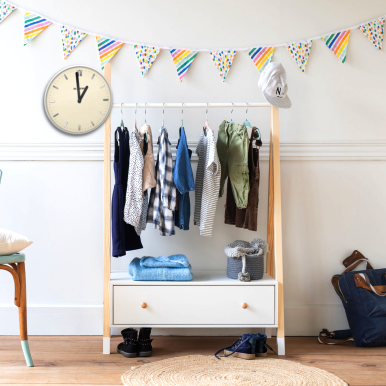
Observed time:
{"hour": 12, "minute": 59}
